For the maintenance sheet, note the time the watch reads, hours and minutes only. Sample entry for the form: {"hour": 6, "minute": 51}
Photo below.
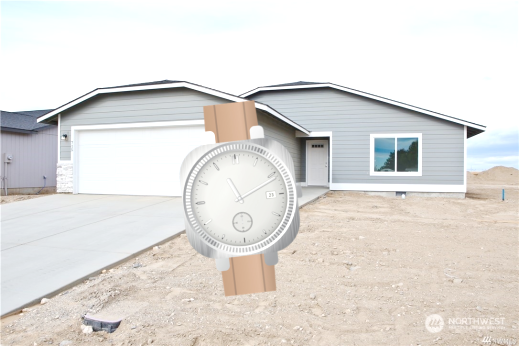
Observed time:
{"hour": 11, "minute": 11}
